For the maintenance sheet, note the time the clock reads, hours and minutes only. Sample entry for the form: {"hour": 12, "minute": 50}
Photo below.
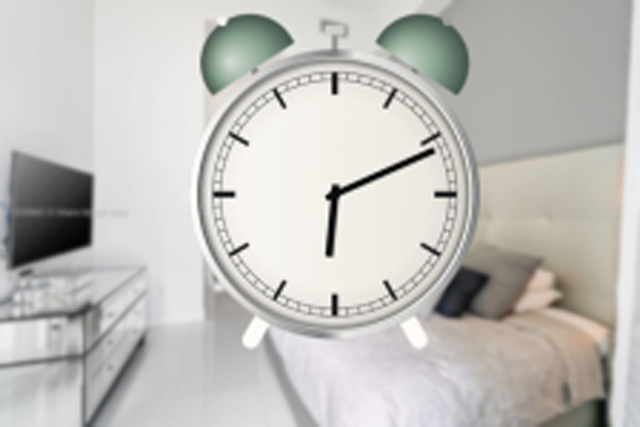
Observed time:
{"hour": 6, "minute": 11}
